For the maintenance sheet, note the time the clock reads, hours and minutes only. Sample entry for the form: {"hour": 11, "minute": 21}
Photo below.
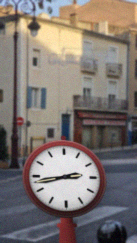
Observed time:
{"hour": 2, "minute": 43}
